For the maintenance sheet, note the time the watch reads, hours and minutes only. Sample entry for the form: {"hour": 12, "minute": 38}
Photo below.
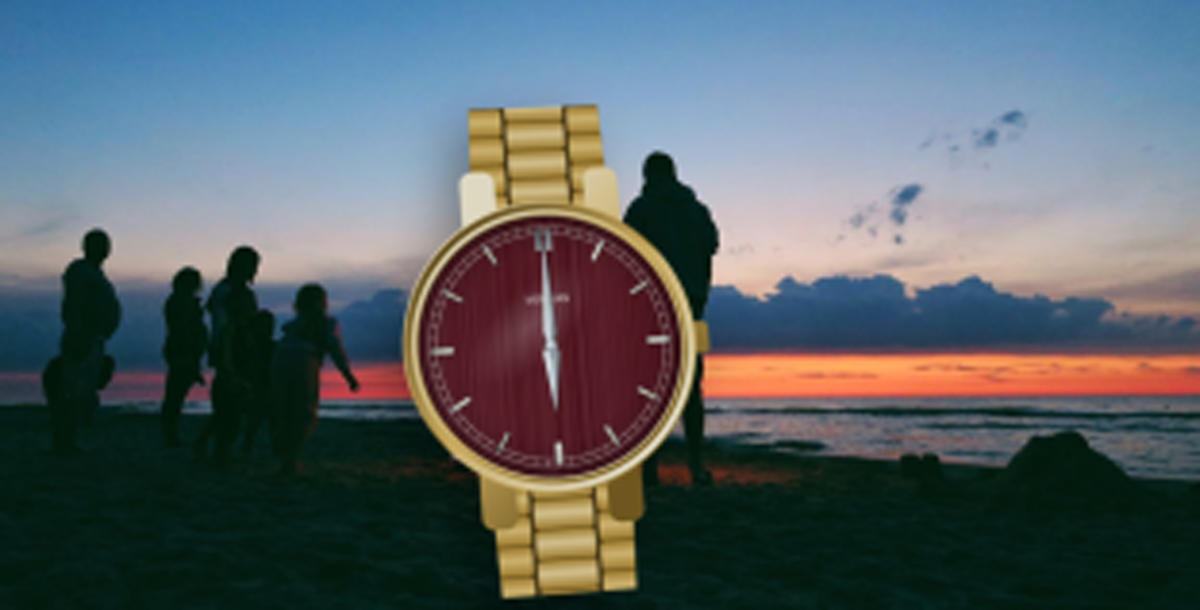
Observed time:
{"hour": 6, "minute": 0}
